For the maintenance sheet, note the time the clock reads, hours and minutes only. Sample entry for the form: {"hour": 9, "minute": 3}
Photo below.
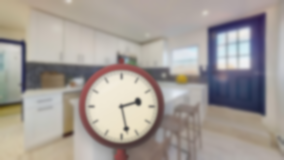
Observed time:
{"hour": 2, "minute": 28}
